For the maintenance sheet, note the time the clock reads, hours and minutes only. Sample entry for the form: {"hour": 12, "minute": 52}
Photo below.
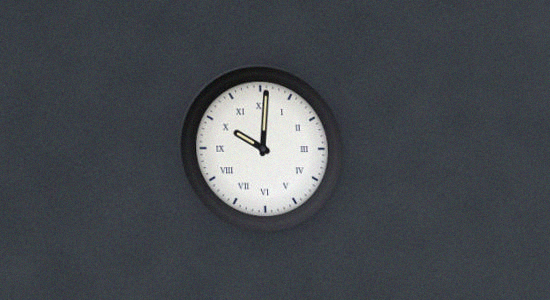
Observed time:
{"hour": 10, "minute": 1}
